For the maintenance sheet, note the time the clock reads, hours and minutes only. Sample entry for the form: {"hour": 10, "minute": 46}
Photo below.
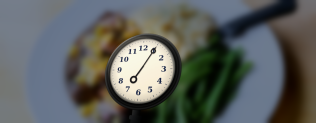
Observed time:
{"hour": 7, "minute": 5}
